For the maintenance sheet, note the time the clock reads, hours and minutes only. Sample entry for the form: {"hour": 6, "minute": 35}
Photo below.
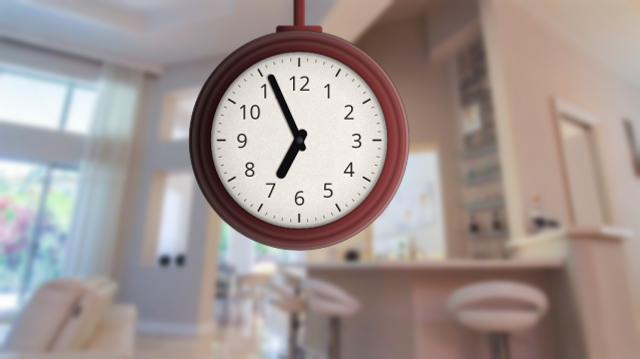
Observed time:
{"hour": 6, "minute": 56}
